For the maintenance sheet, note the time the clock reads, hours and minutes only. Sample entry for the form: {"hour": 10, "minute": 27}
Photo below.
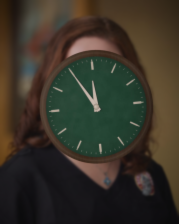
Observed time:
{"hour": 11, "minute": 55}
